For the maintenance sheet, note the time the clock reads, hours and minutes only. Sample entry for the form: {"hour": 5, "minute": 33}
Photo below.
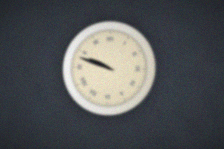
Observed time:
{"hour": 9, "minute": 48}
